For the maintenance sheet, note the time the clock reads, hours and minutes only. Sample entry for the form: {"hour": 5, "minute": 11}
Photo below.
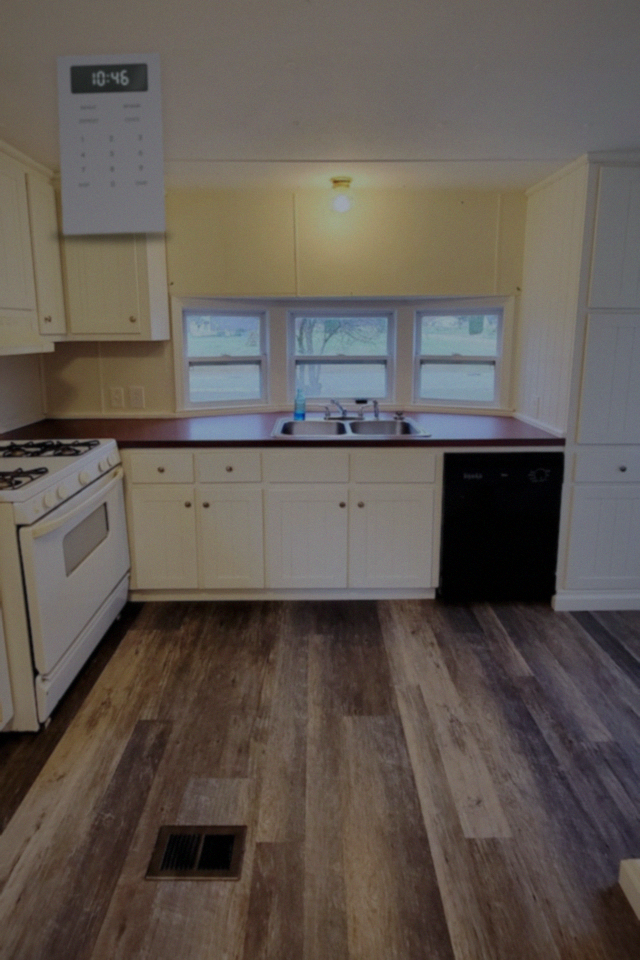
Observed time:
{"hour": 10, "minute": 46}
